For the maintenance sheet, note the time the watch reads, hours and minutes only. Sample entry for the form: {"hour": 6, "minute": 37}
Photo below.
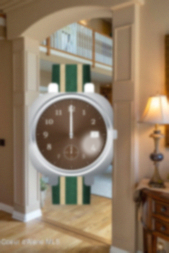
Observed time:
{"hour": 12, "minute": 0}
